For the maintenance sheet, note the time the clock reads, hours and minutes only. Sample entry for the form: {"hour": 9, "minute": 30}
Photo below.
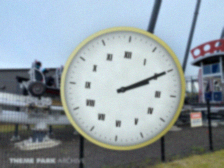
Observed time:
{"hour": 2, "minute": 10}
